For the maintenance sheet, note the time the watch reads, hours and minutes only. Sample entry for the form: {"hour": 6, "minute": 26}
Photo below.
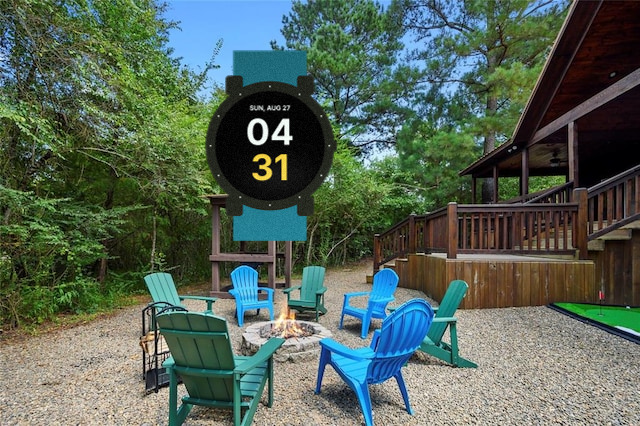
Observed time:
{"hour": 4, "minute": 31}
